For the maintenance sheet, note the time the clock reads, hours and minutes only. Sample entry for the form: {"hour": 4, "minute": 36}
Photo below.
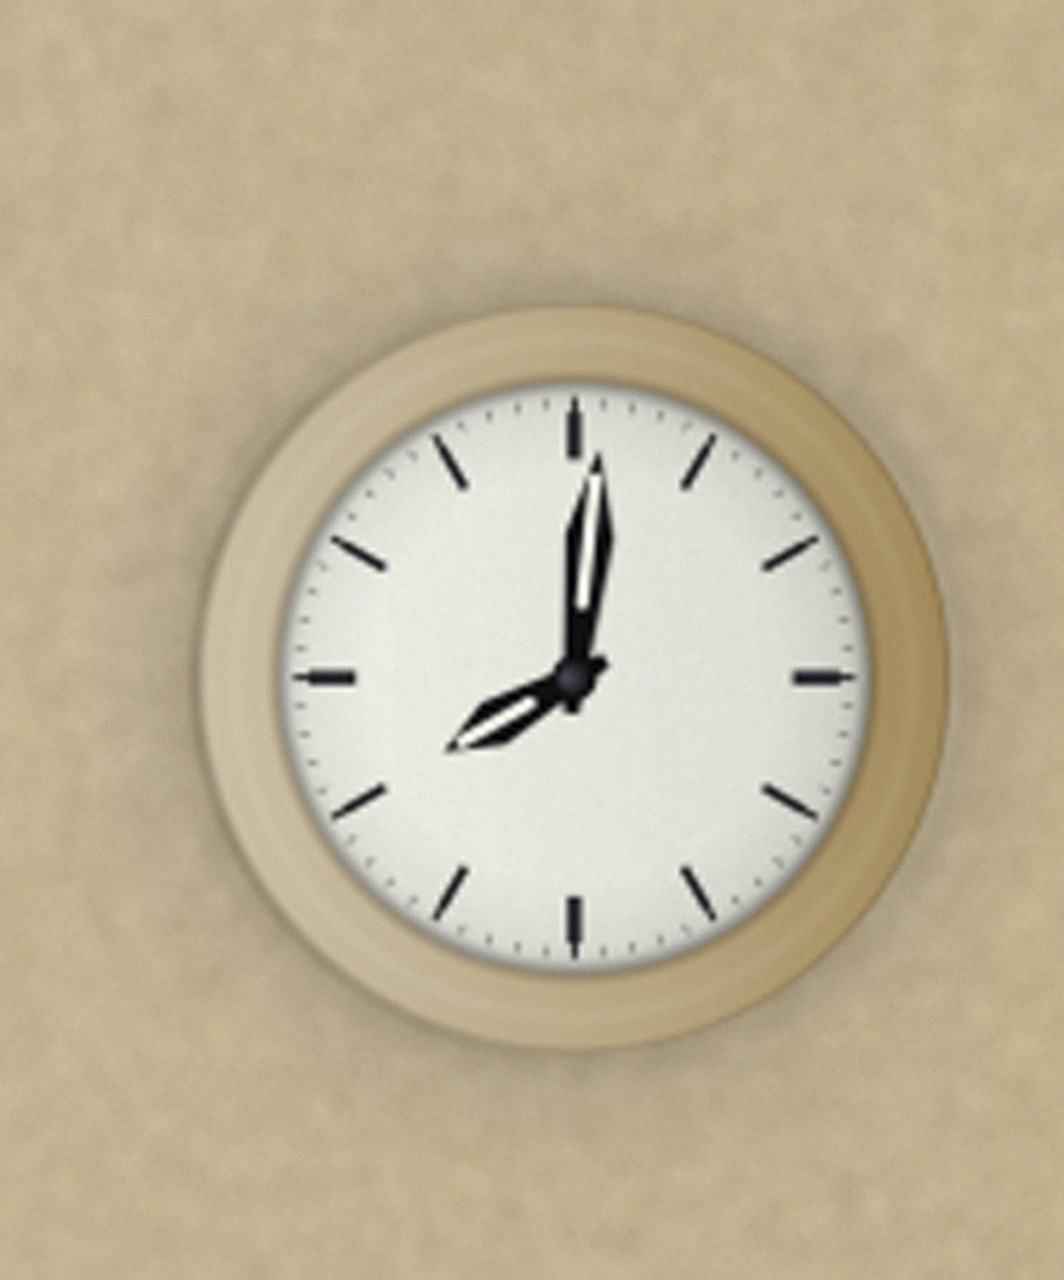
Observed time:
{"hour": 8, "minute": 1}
